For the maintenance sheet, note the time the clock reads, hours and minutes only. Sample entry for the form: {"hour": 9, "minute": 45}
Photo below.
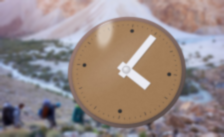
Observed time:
{"hour": 4, "minute": 5}
